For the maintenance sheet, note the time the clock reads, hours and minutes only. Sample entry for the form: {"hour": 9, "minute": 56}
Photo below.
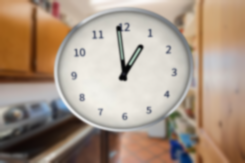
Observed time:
{"hour": 12, "minute": 59}
